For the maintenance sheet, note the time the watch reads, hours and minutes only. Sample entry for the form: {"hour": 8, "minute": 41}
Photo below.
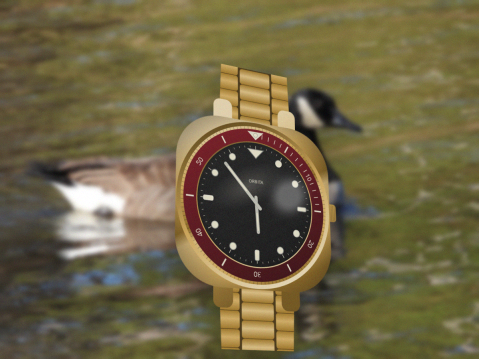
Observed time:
{"hour": 5, "minute": 53}
